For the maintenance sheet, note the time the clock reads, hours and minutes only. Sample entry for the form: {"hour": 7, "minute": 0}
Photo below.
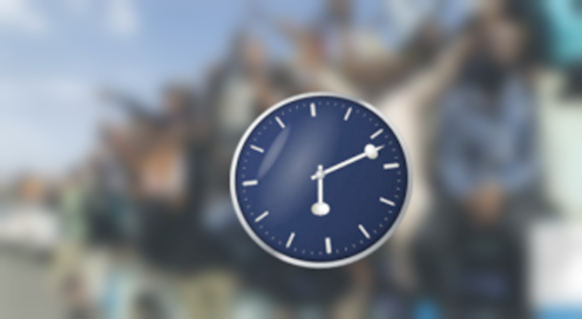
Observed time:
{"hour": 6, "minute": 12}
